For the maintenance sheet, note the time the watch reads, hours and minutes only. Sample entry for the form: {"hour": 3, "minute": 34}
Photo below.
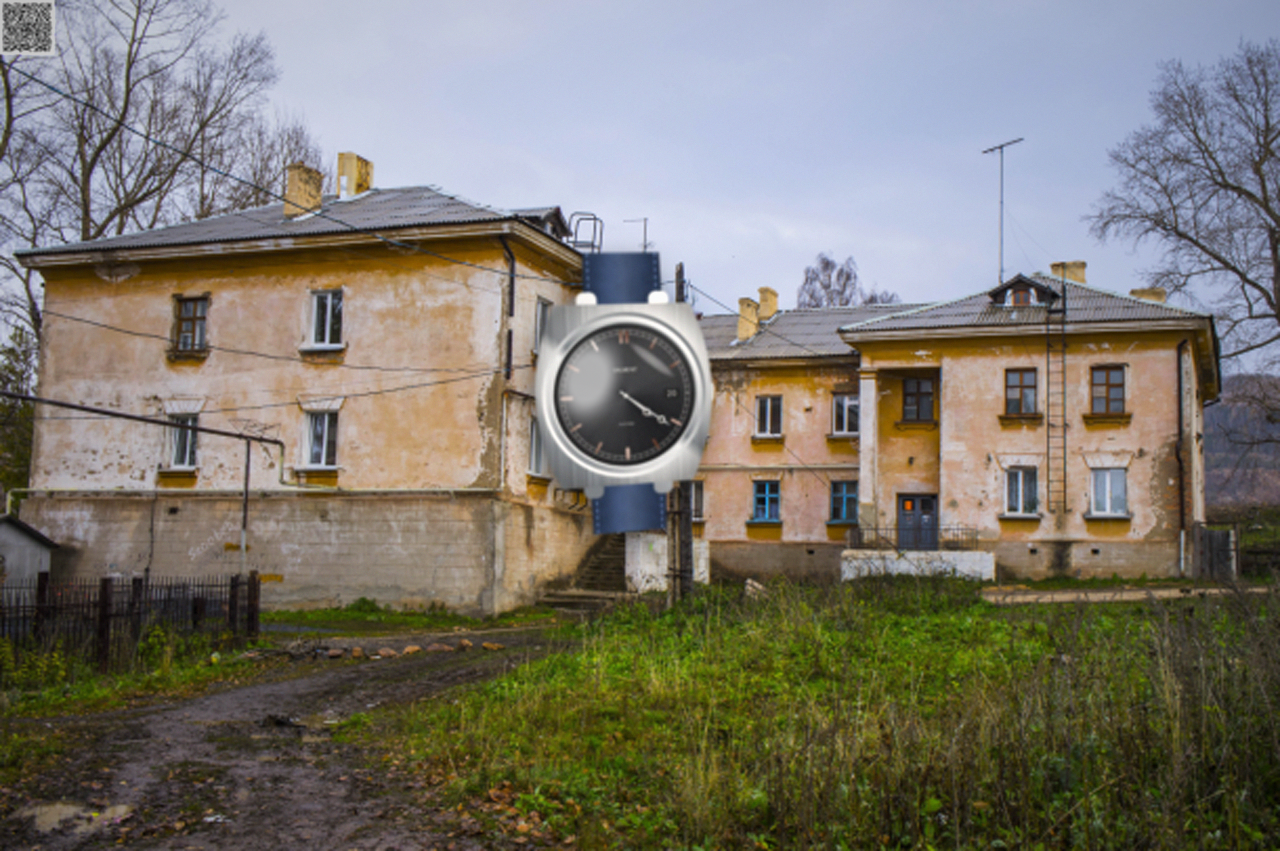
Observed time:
{"hour": 4, "minute": 21}
